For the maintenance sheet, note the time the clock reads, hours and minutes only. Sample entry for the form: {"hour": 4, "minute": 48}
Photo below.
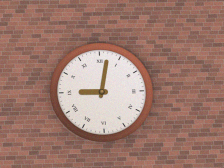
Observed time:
{"hour": 9, "minute": 2}
